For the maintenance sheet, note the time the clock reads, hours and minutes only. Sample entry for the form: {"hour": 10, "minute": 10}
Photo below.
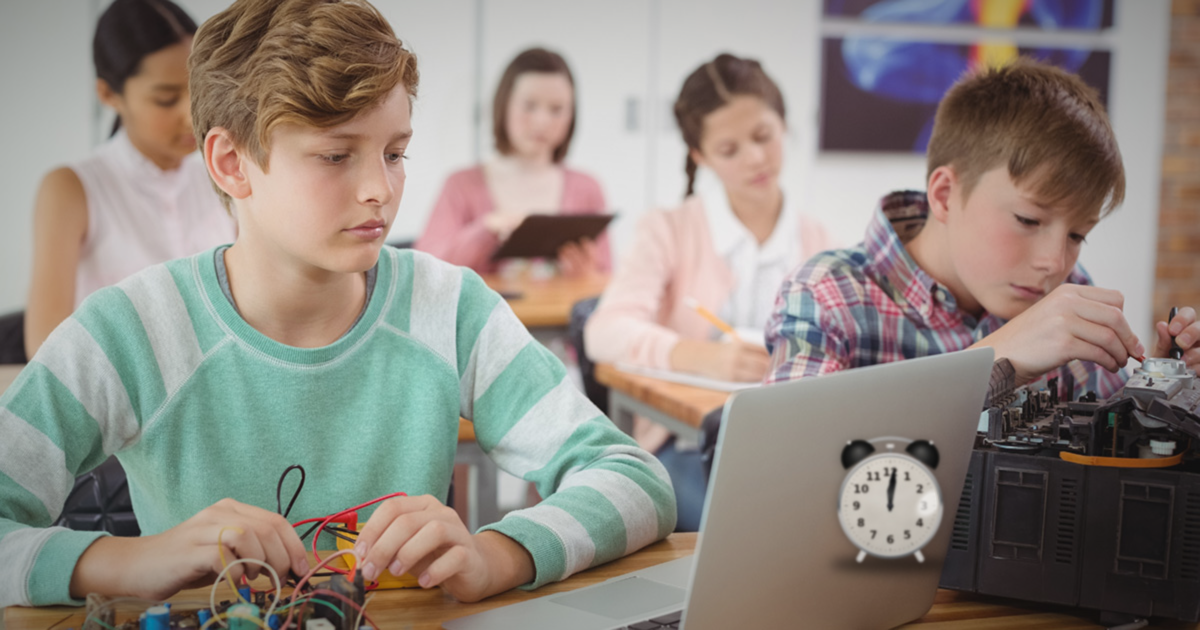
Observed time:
{"hour": 12, "minute": 1}
